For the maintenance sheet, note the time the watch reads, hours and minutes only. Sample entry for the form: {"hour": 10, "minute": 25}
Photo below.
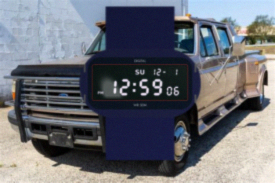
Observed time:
{"hour": 12, "minute": 59}
